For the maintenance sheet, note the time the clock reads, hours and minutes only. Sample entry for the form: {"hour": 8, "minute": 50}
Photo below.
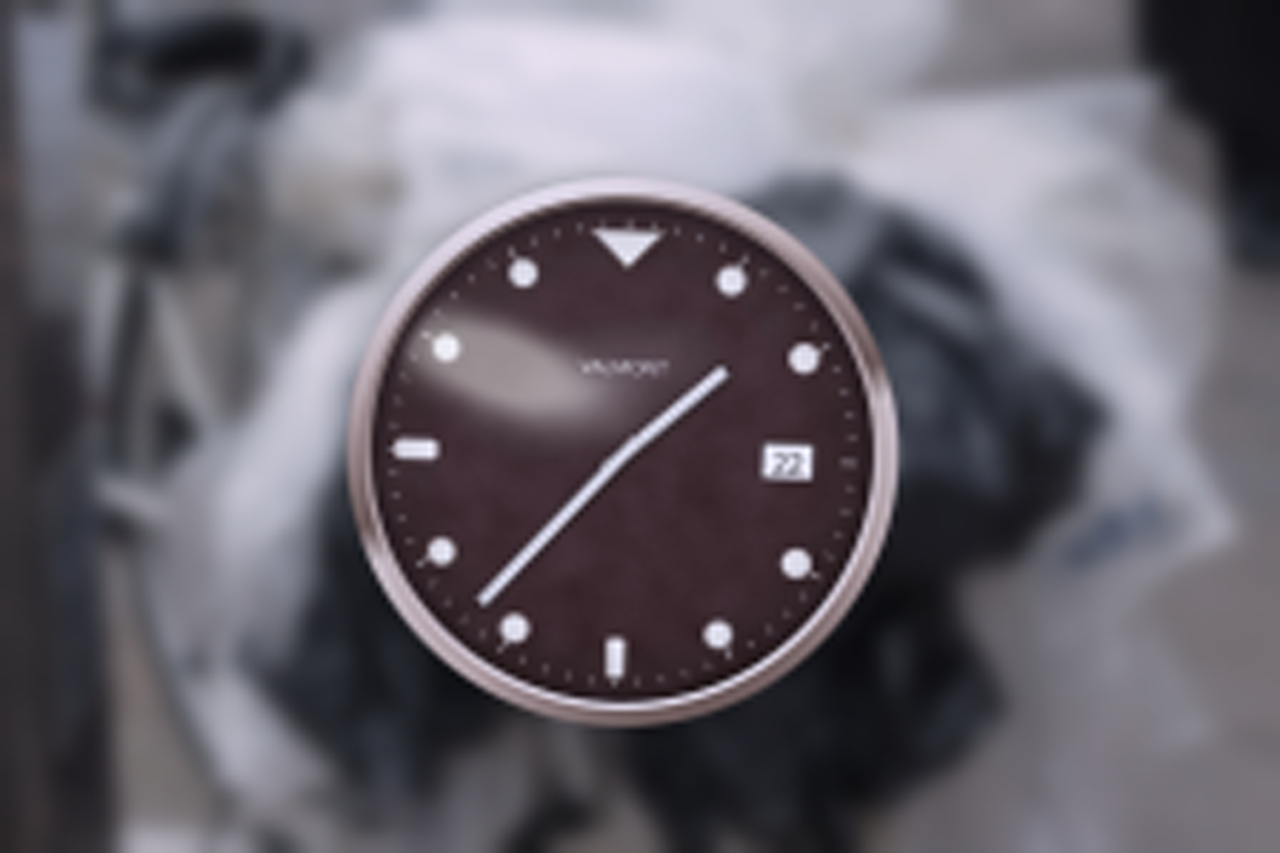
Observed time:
{"hour": 1, "minute": 37}
